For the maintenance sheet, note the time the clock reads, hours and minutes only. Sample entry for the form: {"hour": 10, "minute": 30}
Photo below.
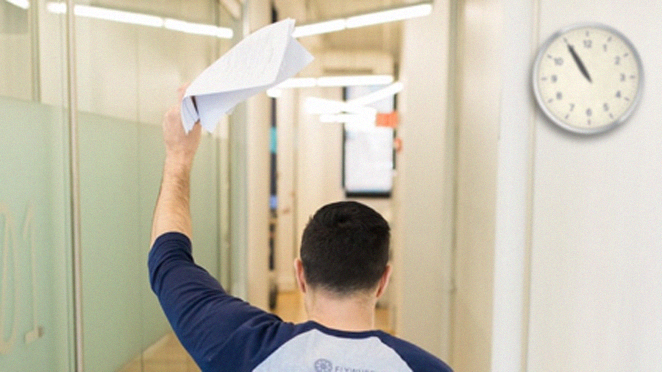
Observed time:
{"hour": 10, "minute": 55}
